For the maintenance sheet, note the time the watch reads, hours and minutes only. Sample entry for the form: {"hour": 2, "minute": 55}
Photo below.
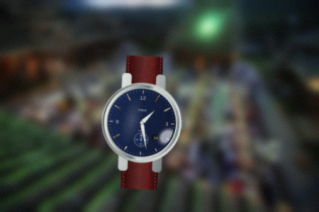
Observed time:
{"hour": 1, "minute": 28}
